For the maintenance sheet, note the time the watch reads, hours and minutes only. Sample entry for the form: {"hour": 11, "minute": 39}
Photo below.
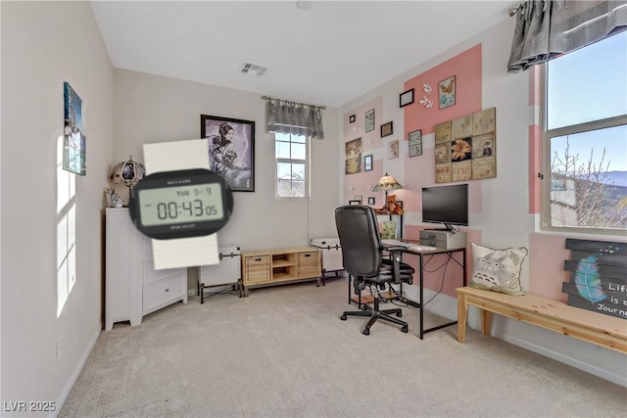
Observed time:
{"hour": 0, "minute": 43}
